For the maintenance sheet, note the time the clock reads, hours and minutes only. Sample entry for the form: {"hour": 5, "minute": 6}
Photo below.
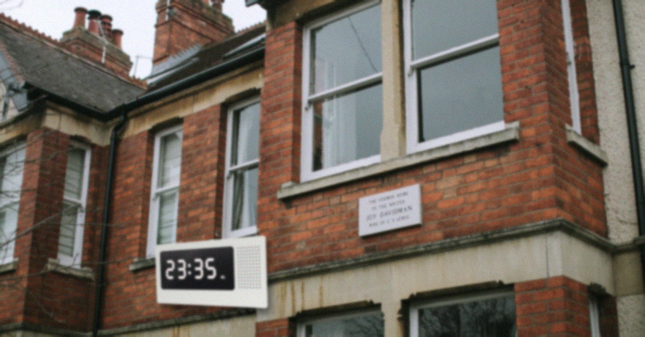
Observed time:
{"hour": 23, "minute": 35}
